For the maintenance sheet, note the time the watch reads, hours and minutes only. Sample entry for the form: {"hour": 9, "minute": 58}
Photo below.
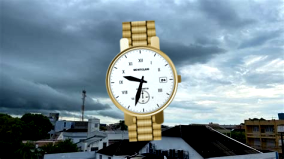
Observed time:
{"hour": 9, "minute": 33}
